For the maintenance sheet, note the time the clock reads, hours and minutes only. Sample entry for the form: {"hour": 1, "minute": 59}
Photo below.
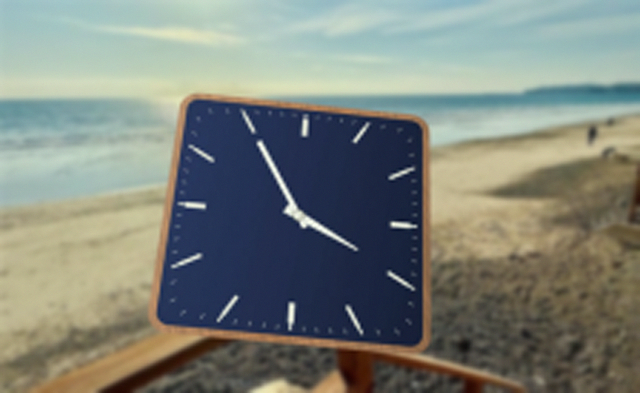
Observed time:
{"hour": 3, "minute": 55}
